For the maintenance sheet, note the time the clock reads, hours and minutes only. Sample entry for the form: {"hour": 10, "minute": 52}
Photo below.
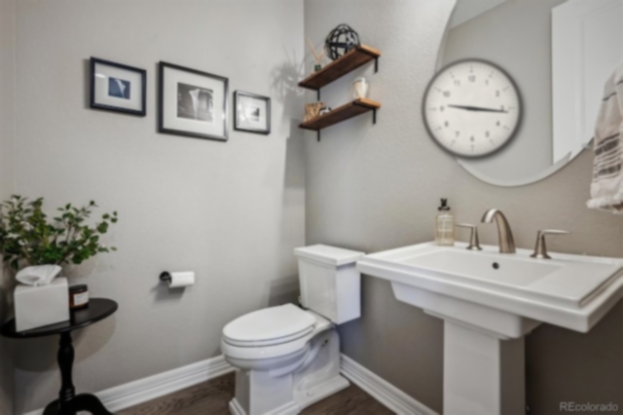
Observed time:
{"hour": 9, "minute": 16}
